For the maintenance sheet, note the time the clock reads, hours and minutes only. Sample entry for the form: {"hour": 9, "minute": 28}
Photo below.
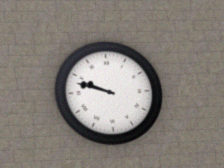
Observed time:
{"hour": 9, "minute": 48}
